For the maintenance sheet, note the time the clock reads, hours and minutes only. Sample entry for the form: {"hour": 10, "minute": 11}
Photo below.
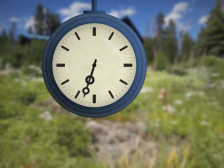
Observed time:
{"hour": 6, "minute": 33}
